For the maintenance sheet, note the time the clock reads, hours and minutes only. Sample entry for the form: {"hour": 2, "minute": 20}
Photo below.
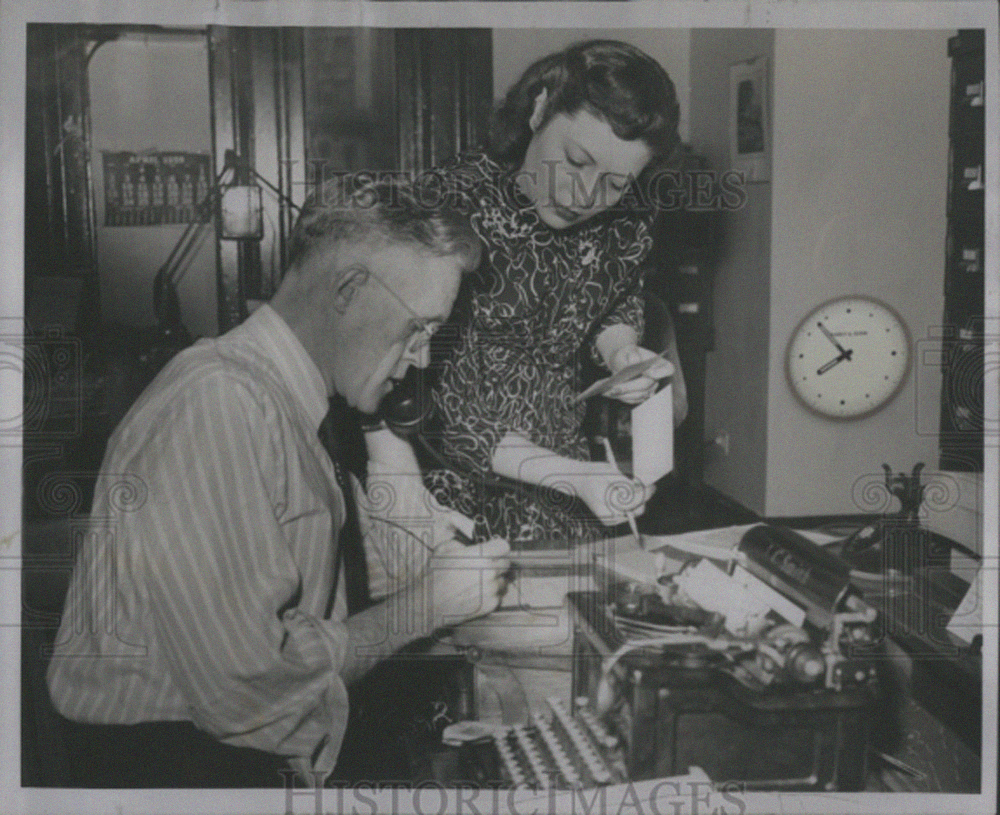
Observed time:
{"hour": 7, "minute": 53}
